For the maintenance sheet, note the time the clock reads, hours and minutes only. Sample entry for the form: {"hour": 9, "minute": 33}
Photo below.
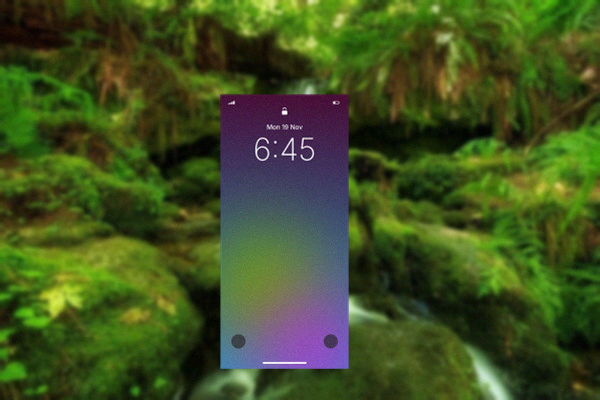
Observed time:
{"hour": 6, "minute": 45}
